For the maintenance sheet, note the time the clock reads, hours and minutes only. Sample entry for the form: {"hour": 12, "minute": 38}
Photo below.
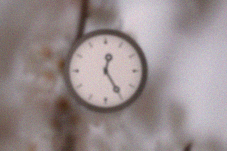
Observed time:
{"hour": 12, "minute": 25}
